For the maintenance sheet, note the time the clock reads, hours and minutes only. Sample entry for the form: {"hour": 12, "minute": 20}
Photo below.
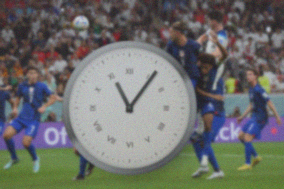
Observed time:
{"hour": 11, "minute": 6}
